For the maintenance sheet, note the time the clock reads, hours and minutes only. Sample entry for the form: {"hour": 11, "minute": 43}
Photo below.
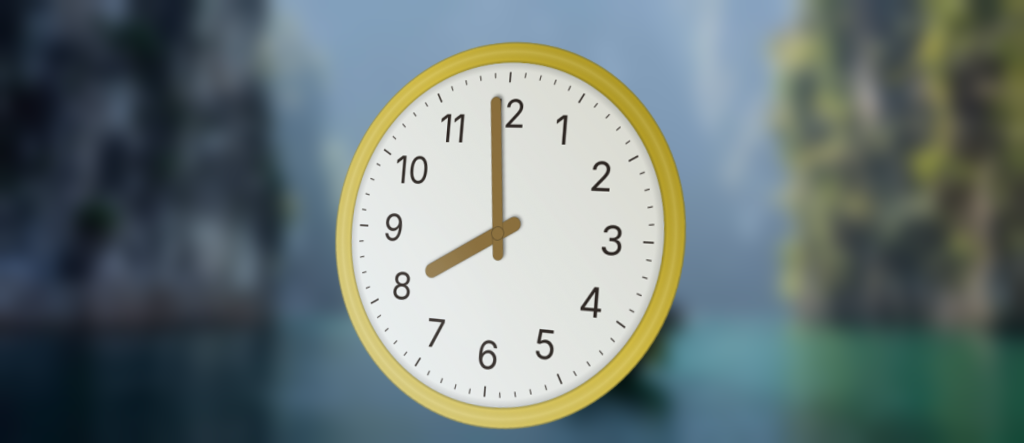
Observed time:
{"hour": 7, "minute": 59}
